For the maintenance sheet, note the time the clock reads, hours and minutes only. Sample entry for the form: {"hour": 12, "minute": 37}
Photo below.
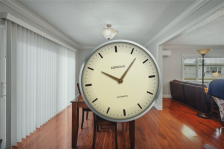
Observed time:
{"hour": 10, "minute": 7}
